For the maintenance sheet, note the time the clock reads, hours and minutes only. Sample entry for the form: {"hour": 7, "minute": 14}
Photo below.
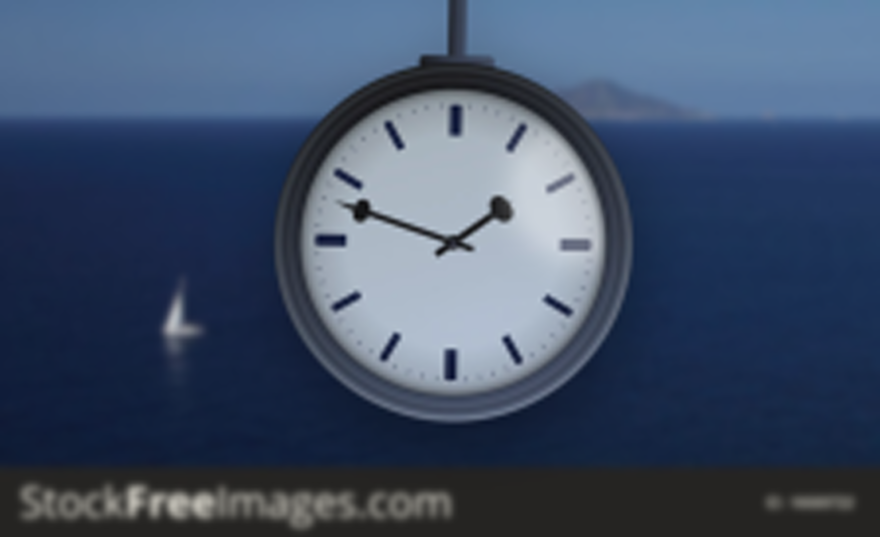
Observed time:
{"hour": 1, "minute": 48}
